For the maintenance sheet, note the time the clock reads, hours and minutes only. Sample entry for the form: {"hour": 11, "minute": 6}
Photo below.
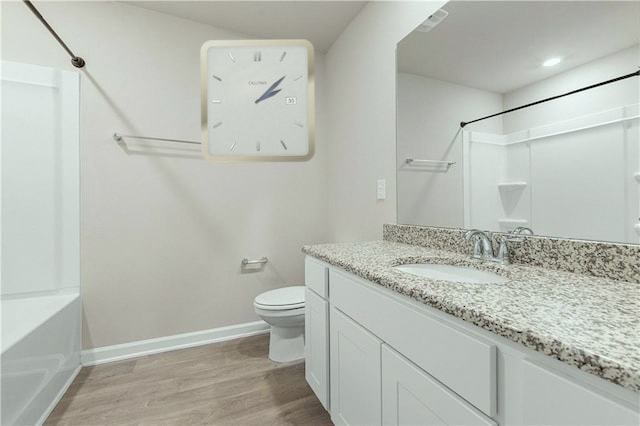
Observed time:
{"hour": 2, "minute": 8}
